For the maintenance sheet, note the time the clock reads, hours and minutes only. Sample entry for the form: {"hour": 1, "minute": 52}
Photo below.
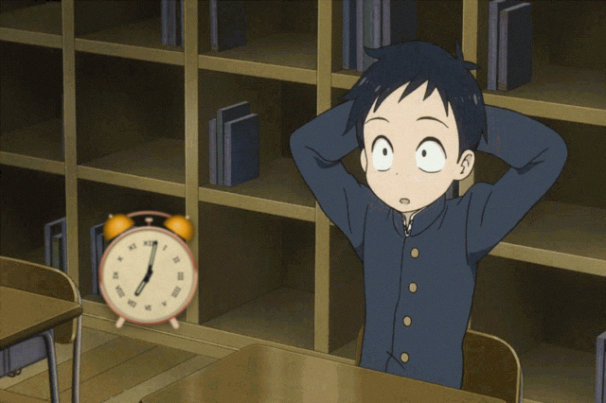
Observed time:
{"hour": 7, "minute": 2}
